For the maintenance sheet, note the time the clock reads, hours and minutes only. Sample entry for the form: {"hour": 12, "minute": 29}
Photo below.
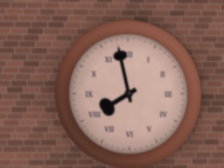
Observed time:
{"hour": 7, "minute": 58}
